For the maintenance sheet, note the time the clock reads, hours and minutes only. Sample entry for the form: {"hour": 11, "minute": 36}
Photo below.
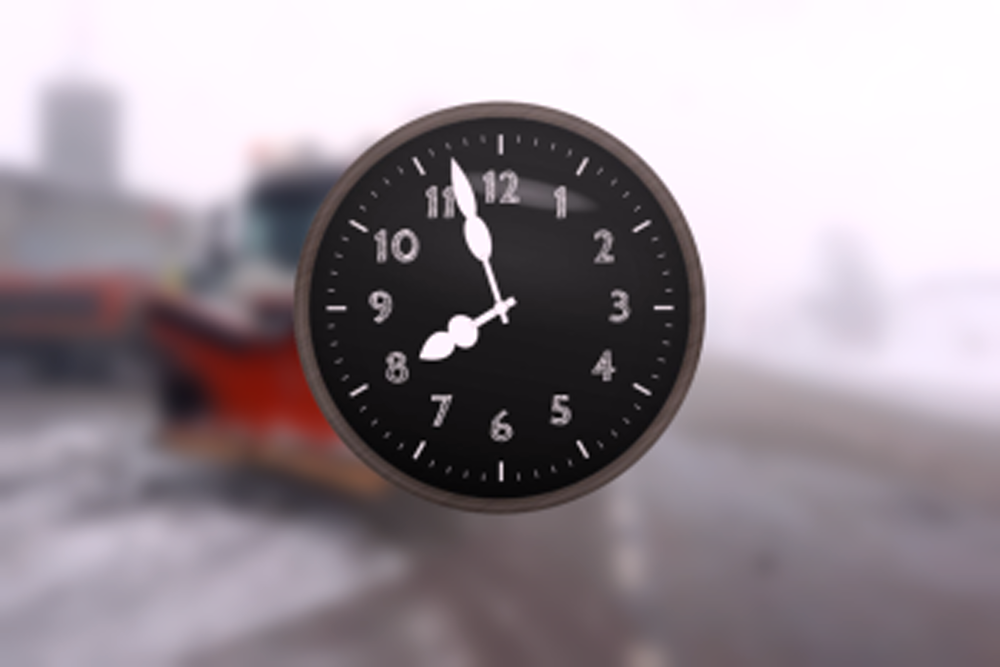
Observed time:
{"hour": 7, "minute": 57}
